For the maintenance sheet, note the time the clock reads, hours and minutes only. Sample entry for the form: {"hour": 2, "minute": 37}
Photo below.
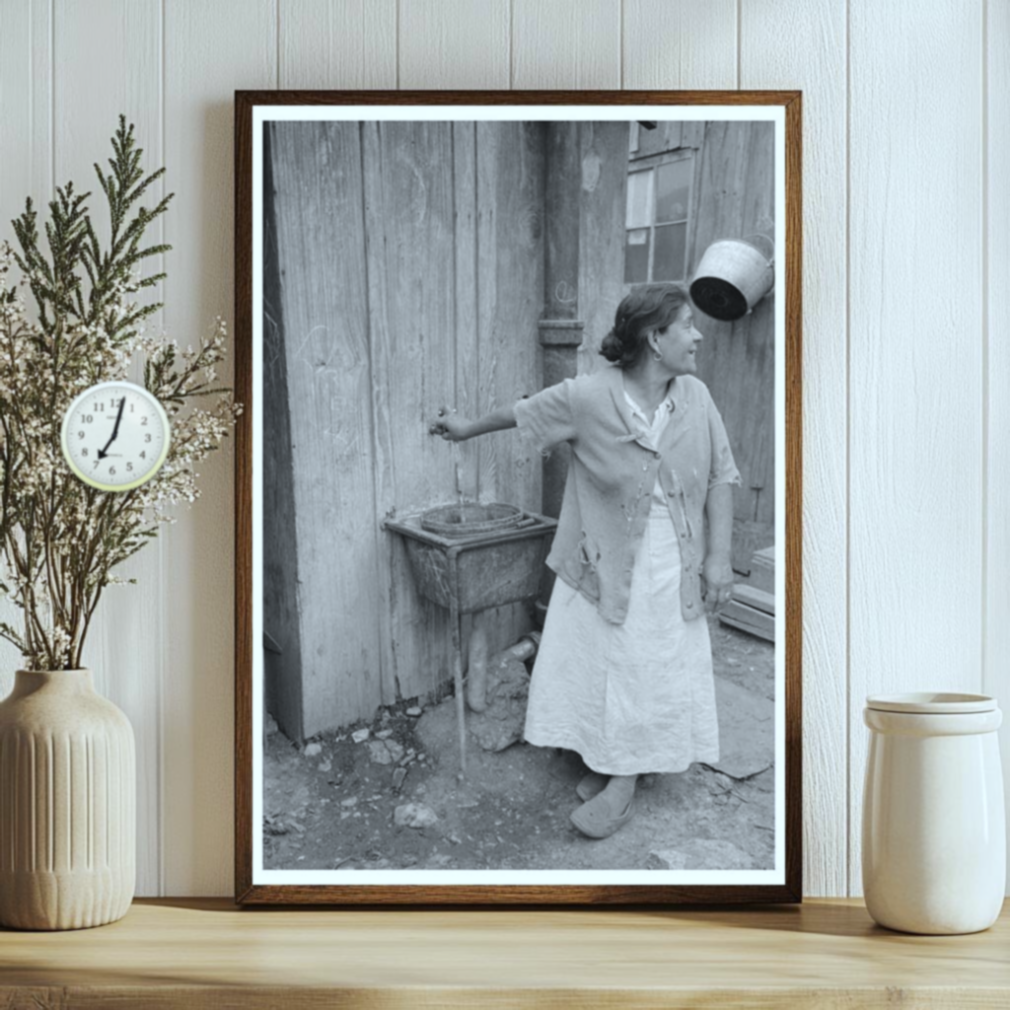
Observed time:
{"hour": 7, "minute": 2}
